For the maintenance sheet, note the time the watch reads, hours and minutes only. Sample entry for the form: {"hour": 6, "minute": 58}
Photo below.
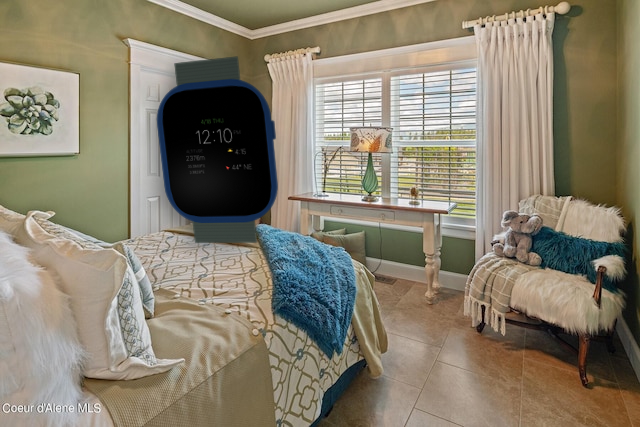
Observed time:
{"hour": 12, "minute": 10}
